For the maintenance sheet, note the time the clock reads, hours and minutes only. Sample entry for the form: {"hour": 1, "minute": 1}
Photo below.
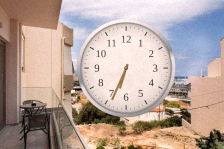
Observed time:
{"hour": 6, "minute": 34}
